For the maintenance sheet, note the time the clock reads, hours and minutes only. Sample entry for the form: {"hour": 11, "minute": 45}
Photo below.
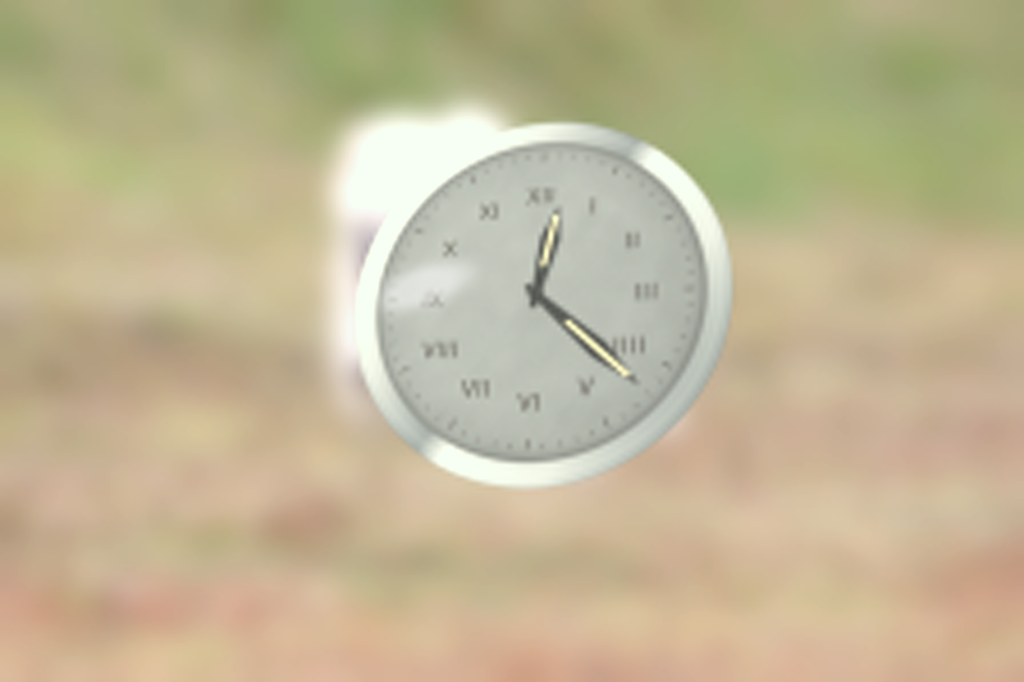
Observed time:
{"hour": 12, "minute": 22}
